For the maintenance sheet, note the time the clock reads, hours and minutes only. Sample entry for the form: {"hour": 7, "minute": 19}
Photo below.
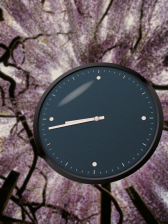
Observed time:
{"hour": 8, "minute": 43}
